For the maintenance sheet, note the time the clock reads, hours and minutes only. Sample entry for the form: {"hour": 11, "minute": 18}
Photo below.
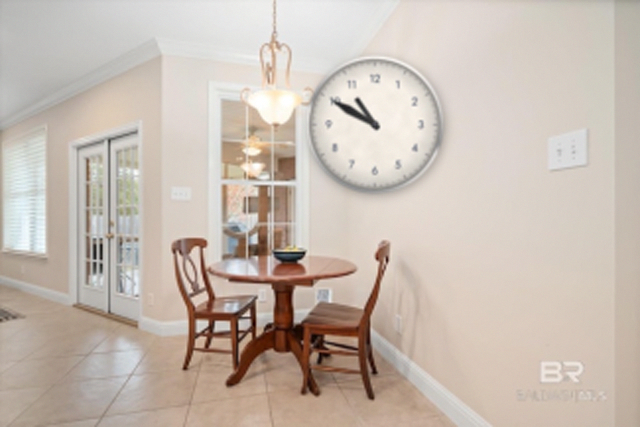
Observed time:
{"hour": 10, "minute": 50}
